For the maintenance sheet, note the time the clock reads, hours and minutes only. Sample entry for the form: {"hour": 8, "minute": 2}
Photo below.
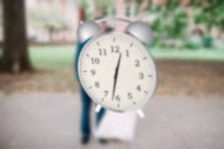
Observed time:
{"hour": 12, "minute": 32}
